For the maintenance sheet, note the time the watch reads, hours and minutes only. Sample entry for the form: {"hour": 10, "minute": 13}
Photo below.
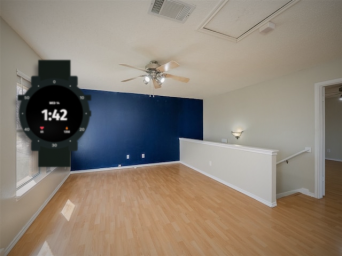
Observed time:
{"hour": 1, "minute": 42}
